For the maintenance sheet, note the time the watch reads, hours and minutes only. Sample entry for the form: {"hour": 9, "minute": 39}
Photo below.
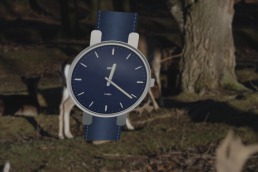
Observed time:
{"hour": 12, "minute": 21}
